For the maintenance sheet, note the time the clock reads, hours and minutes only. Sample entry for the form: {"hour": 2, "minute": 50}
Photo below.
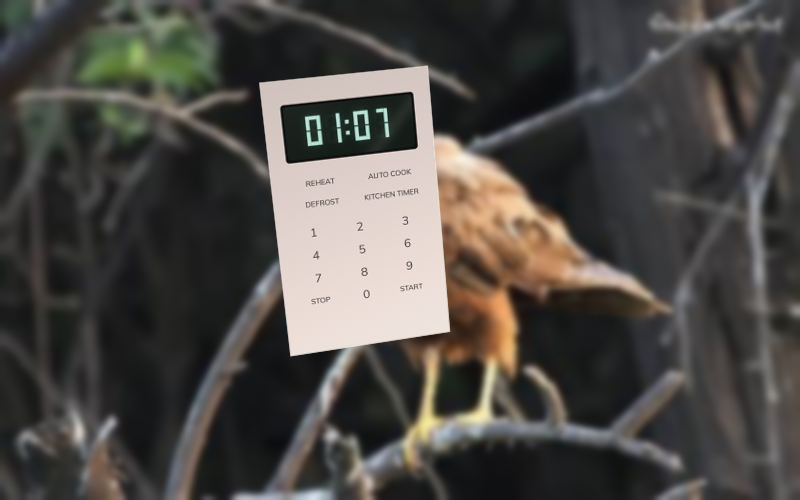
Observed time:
{"hour": 1, "minute": 7}
